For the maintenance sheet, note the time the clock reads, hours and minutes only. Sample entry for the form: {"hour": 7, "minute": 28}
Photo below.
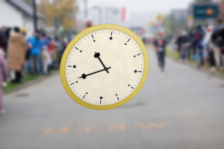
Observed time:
{"hour": 10, "minute": 41}
